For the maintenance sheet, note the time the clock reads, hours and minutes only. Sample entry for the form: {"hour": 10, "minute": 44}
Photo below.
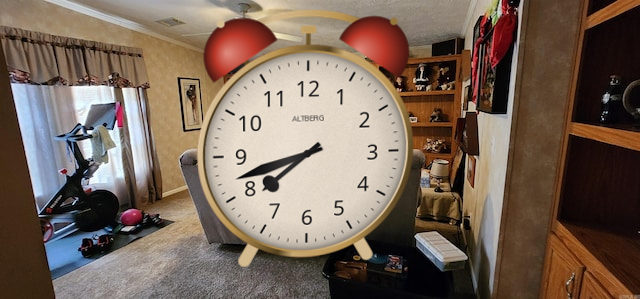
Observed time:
{"hour": 7, "minute": 42}
